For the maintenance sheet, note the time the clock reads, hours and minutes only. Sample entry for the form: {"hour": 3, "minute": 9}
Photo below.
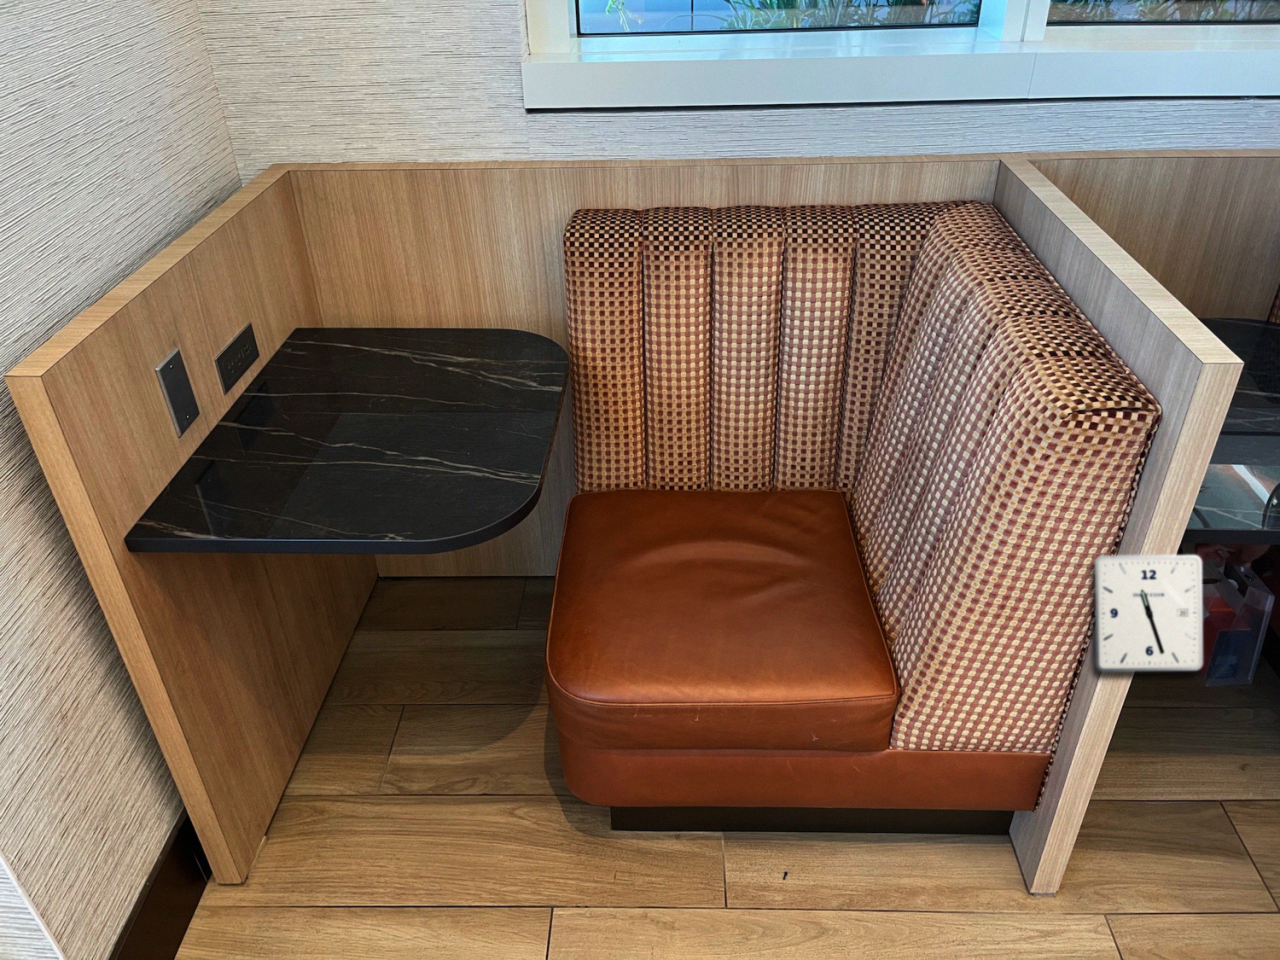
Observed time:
{"hour": 11, "minute": 27}
